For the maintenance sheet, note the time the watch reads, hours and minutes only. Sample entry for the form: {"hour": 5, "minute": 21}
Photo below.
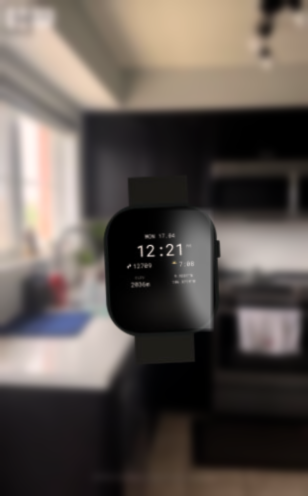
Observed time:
{"hour": 12, "minute": 21}
